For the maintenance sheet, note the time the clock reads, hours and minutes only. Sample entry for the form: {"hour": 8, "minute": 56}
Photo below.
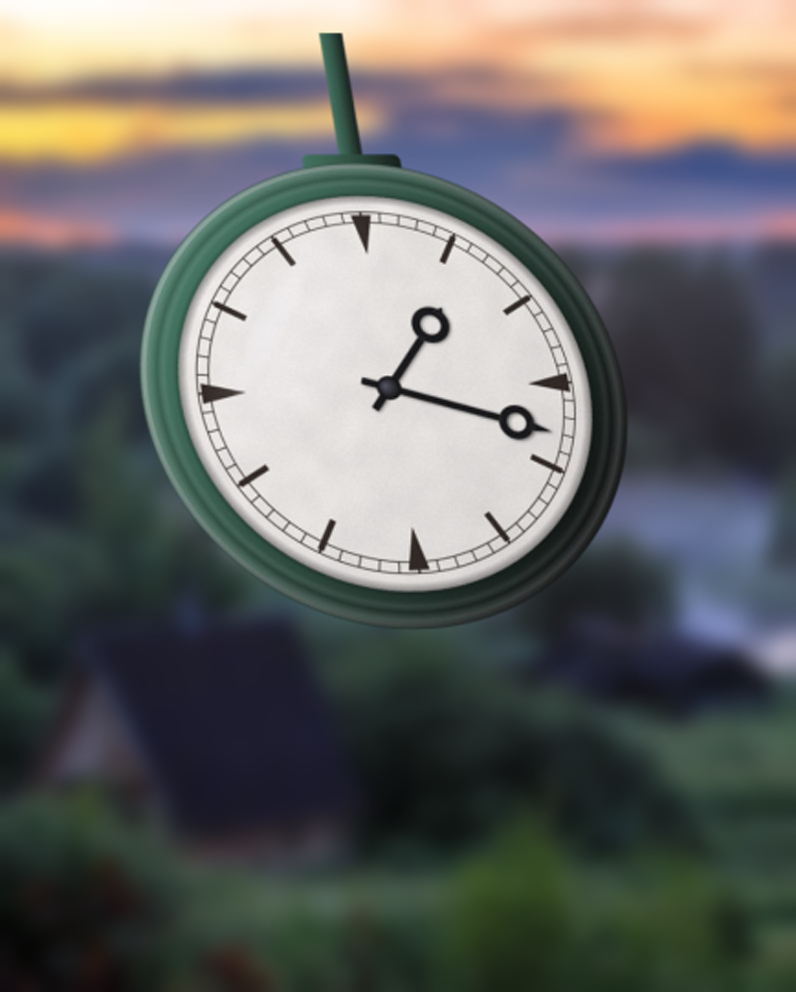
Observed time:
{"hour": 1, "minute": 18}
